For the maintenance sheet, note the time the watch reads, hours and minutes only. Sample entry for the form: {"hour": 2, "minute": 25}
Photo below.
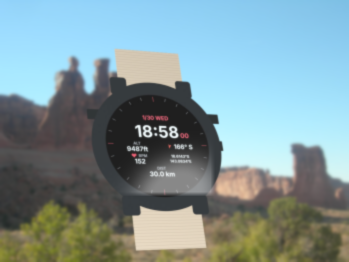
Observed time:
{"hour": 18, "minute": 58}
